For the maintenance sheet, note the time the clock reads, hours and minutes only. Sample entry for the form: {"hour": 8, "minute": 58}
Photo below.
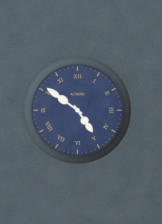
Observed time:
{"hour": 4, "minute": 51}
